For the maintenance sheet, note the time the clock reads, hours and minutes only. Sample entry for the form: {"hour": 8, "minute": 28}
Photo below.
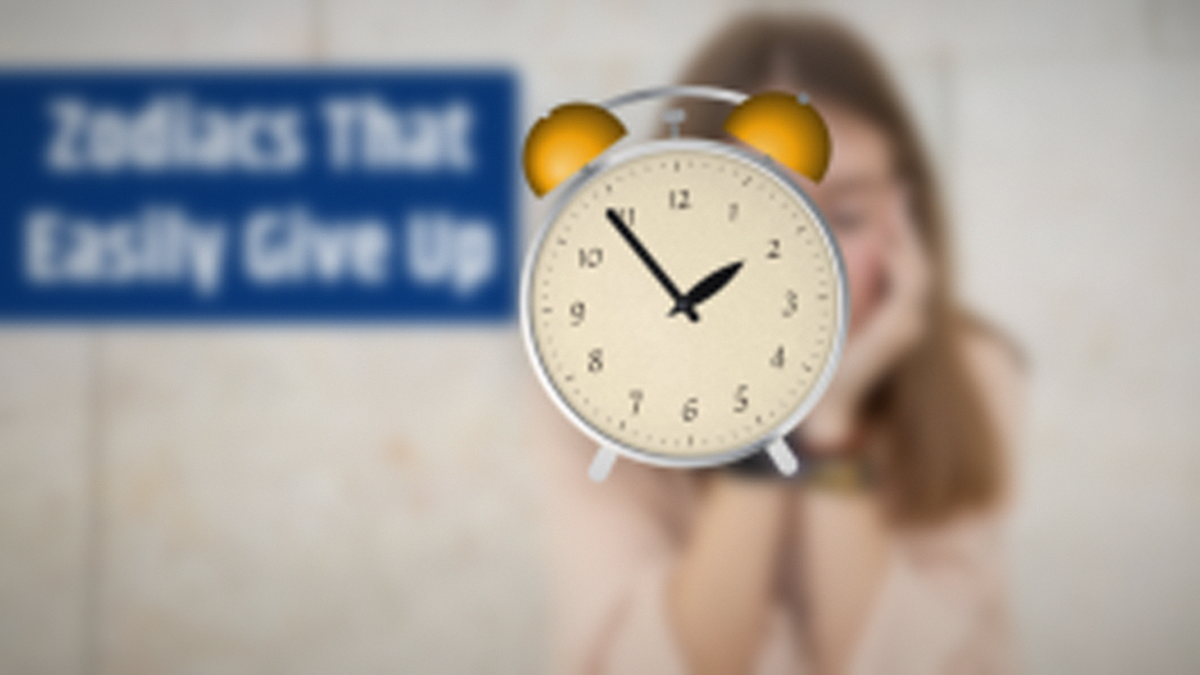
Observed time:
{"hour": 1, "minute": 54}
